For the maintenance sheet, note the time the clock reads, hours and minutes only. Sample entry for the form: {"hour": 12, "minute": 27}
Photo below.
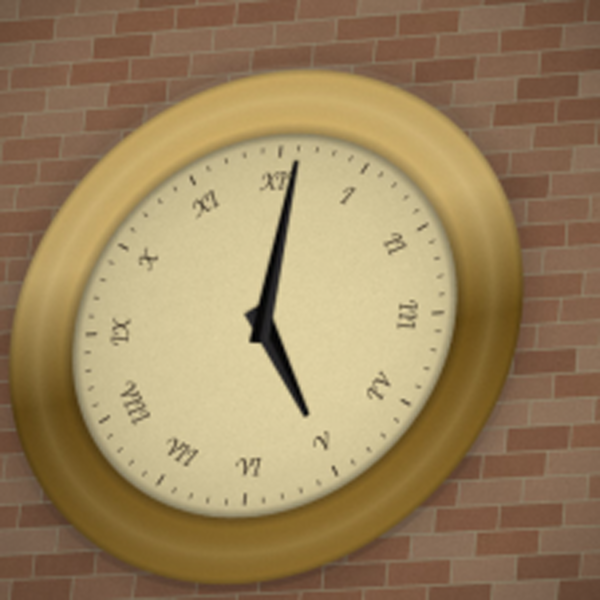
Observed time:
{"hour": 5, "minute": 1}
